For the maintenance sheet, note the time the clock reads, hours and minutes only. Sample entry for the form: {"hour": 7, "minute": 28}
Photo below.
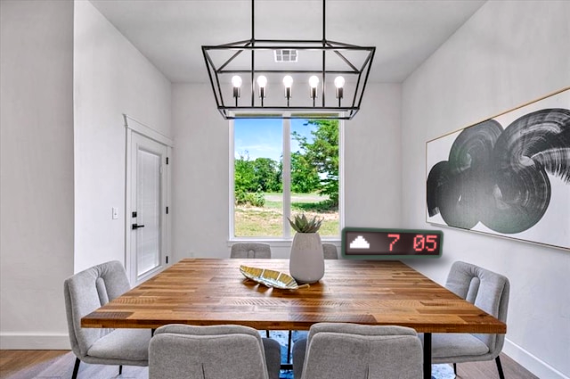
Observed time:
{"hour": 7, "minute": 5}
